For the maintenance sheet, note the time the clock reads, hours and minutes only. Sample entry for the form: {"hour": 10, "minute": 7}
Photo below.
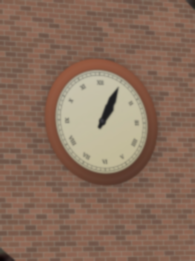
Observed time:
{"hour": 1, "minute": 5}
